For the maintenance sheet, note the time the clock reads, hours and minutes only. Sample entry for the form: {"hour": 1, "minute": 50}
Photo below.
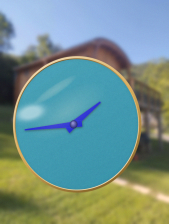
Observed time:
{"hour": 1, "minute": 44}
